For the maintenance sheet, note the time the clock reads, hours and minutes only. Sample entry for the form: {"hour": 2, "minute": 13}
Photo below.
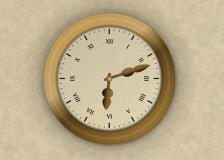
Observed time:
{"hour": 6, "minute": 12}
